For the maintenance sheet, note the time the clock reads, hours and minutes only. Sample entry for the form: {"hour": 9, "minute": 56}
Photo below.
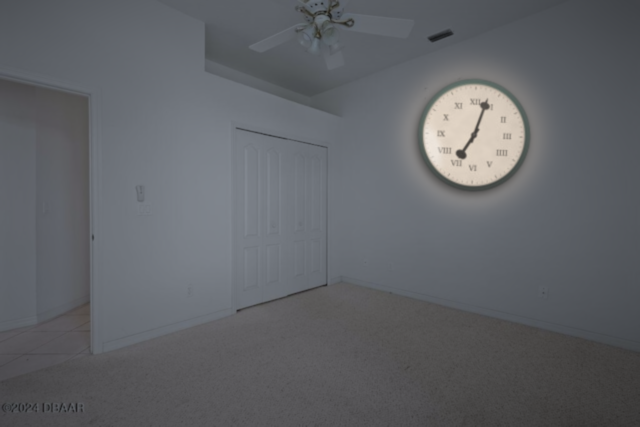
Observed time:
{"hour": 7, "minute": 3}
